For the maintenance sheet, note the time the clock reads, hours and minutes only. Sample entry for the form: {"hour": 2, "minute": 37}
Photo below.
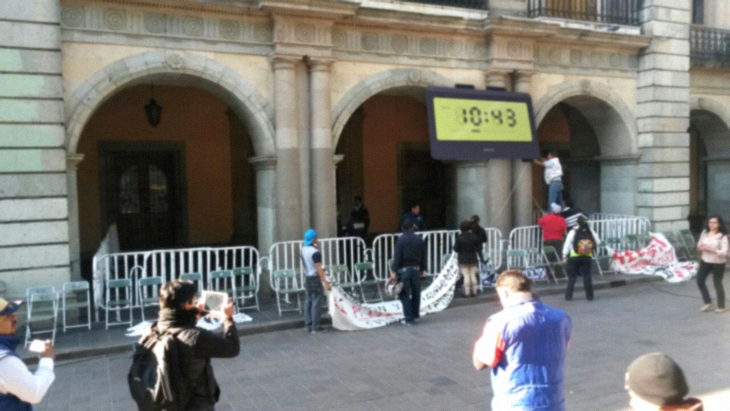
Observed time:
{"hour": 10, "minute": 43}
